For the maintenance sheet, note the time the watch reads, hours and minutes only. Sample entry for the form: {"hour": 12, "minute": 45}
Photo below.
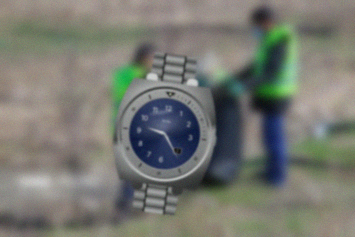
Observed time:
{"hour": 9, "minute": 24}
